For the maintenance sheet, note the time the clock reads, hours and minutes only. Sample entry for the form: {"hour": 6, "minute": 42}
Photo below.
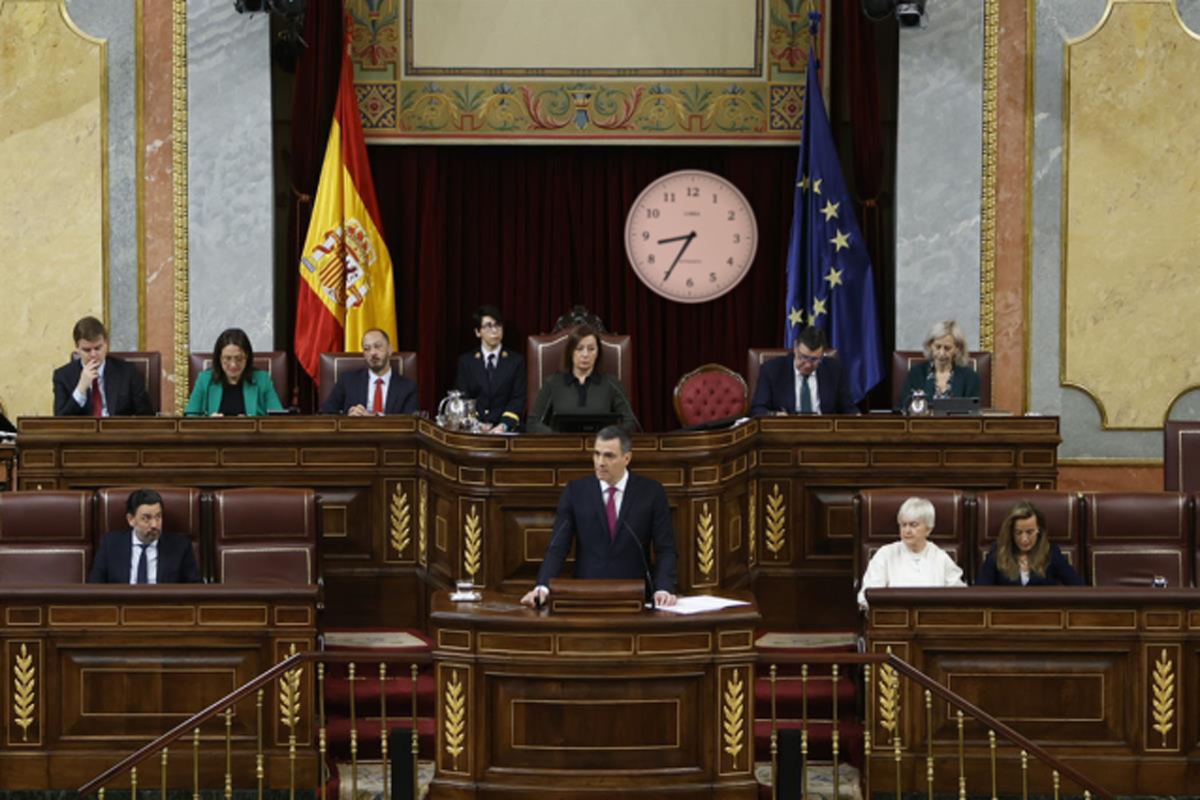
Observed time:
{"hour": 8, "minute": 35}
